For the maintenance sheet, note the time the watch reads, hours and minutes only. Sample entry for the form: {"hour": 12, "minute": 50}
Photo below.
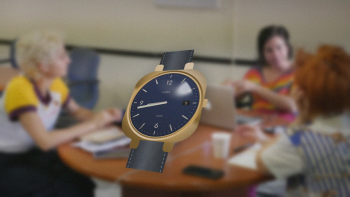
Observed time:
{"hour": 8, "minute": 43}
